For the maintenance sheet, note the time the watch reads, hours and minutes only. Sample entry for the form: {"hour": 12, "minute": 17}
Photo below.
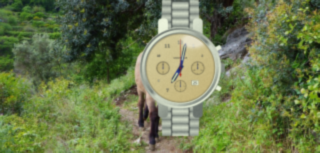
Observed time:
{"hour": 7, "minute": 2}
